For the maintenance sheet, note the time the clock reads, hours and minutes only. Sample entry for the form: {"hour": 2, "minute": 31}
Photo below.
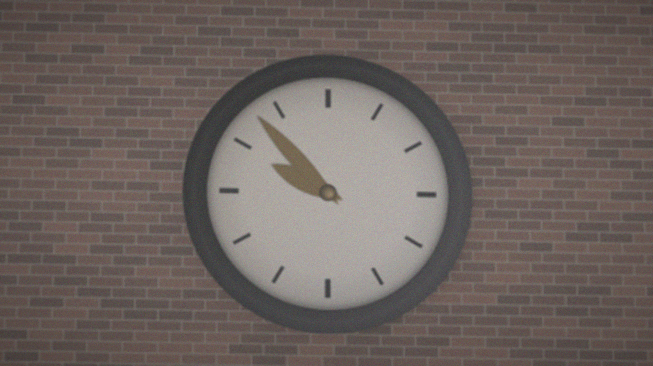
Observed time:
{"hour": 9, "minute": 53}
